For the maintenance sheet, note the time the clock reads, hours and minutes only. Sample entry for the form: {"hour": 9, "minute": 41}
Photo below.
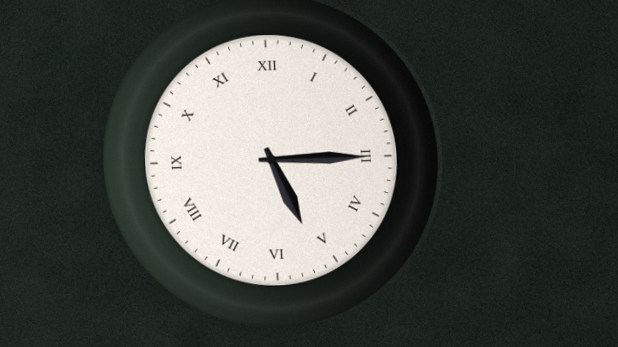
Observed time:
{"hour": 5, "minute": 15}
